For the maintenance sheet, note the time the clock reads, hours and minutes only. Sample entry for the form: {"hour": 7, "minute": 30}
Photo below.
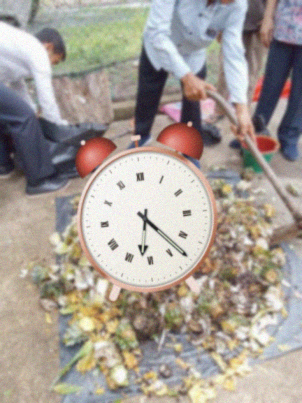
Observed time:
{"hour": 6, "minute": 23}
